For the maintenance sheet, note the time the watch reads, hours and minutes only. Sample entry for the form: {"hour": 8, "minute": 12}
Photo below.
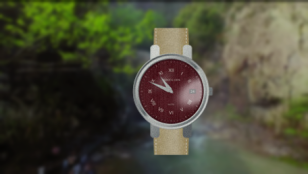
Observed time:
{"hour": 10, "minute": 49}
